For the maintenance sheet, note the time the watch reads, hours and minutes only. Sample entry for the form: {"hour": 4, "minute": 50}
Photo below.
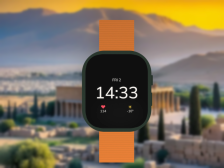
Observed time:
{"hour": 14, "minute": 33}
